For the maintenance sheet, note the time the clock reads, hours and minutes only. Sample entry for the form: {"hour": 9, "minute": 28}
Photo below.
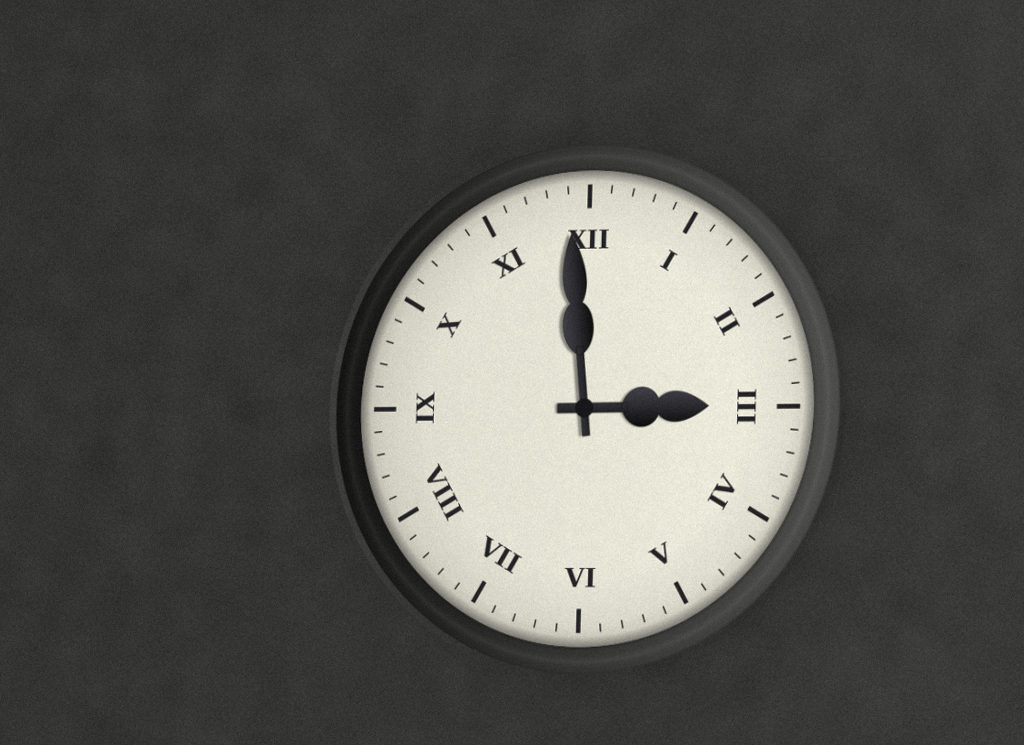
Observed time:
{"hour": 2, "minute": 59}
